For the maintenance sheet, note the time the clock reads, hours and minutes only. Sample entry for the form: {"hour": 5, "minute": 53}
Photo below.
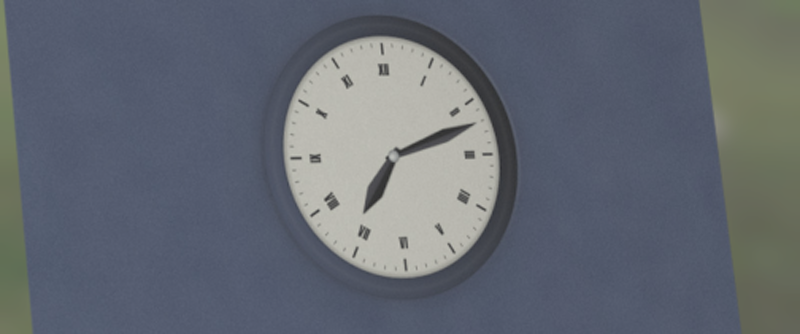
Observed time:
{"hour": 7, "minute": 12}
